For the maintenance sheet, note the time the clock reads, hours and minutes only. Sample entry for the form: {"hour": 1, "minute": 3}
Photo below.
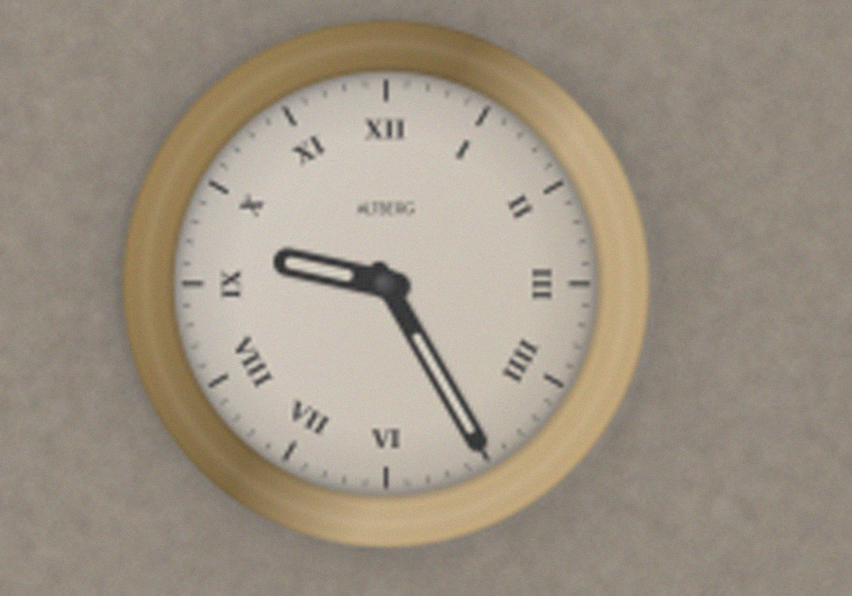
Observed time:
{"hour": 9, "minute": 25}
